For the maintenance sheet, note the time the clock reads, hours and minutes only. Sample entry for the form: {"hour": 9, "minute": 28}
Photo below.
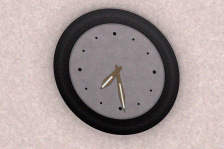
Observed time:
{"hour": 7, "minute": 29}
